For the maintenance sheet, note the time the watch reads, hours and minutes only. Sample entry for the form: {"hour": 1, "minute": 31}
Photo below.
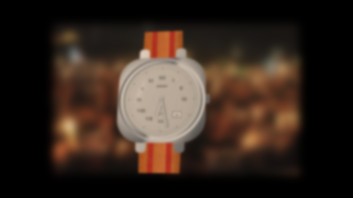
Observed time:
{"hour": 6, "minute": 28}
